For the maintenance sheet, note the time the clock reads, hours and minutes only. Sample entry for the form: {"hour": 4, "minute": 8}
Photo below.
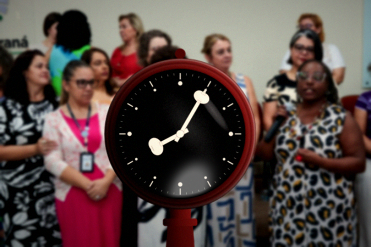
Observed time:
{"hour": 8, "minute": 5}
